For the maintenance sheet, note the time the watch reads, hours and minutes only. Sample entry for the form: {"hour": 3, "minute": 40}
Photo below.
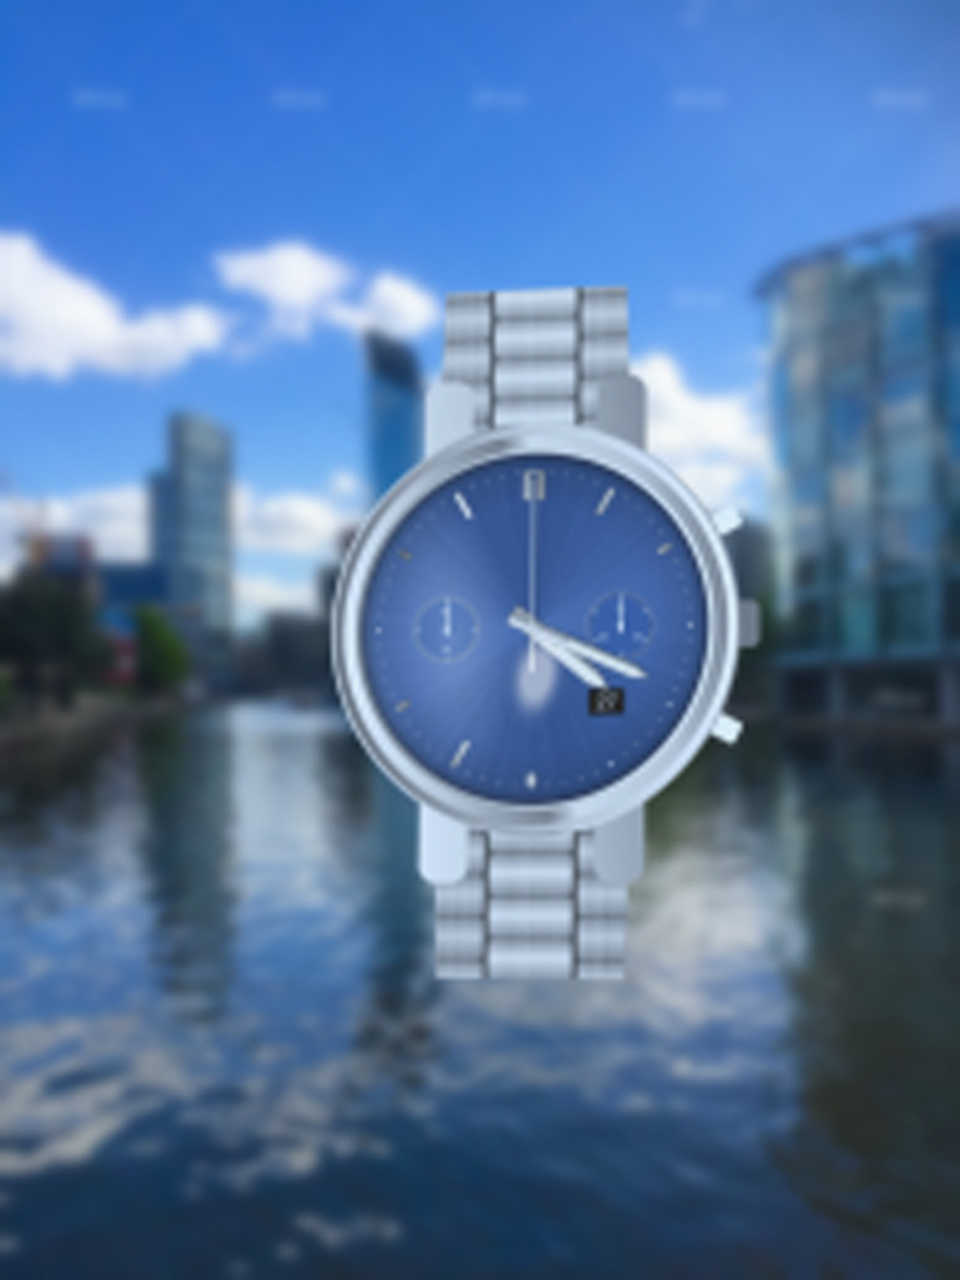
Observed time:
{"hour": 4, "minute": 19}
